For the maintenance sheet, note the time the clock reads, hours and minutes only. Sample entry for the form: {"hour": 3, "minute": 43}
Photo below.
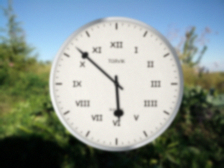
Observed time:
{"hour": 5, "minute": 52}
